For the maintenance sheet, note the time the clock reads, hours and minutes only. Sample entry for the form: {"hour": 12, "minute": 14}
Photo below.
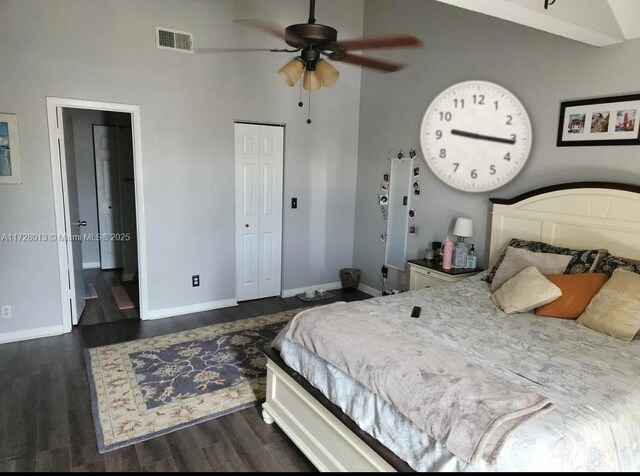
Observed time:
{"hour": 9, "minute": 16}
